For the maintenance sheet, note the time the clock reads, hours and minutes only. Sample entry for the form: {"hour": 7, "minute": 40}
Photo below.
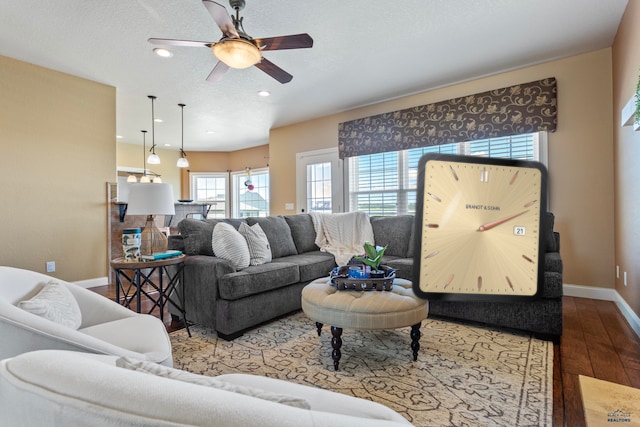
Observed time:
{"hour": 2, "minute": 11}
